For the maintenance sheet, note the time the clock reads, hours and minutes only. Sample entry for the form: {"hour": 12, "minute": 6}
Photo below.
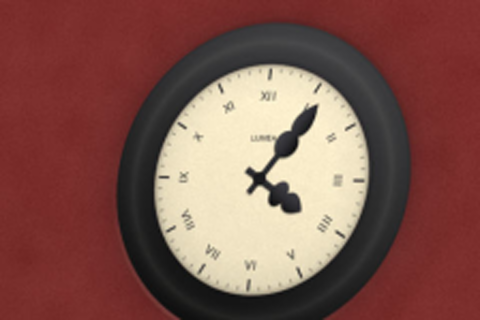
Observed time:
{"hour": 4, "minute": 6}
